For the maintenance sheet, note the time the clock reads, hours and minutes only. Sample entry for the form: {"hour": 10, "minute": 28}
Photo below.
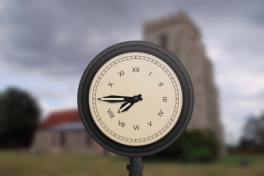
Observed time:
{"hour": 7, "minute": 45}
